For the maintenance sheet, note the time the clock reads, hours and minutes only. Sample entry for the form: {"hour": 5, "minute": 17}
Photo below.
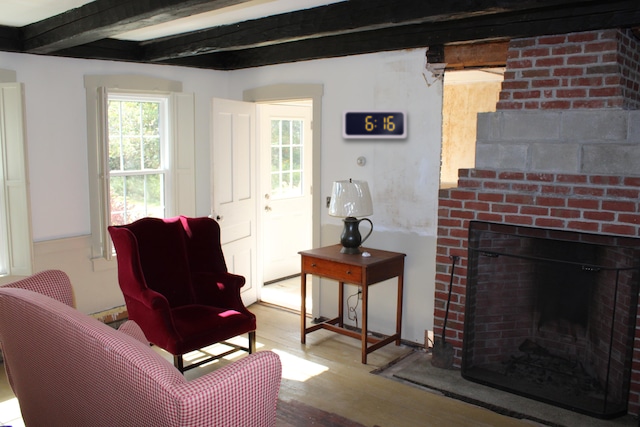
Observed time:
{"hour": 6, "minute": 16}
